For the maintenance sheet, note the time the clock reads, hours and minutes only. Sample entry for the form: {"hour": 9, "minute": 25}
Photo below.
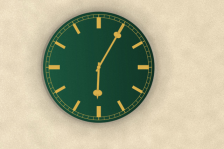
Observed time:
{"hour": 6, "minute": 5}
